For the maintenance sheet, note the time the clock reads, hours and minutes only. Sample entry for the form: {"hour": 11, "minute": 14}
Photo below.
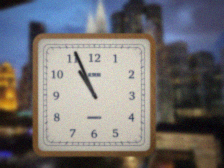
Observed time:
{"hour": 10, "minute": 56}
